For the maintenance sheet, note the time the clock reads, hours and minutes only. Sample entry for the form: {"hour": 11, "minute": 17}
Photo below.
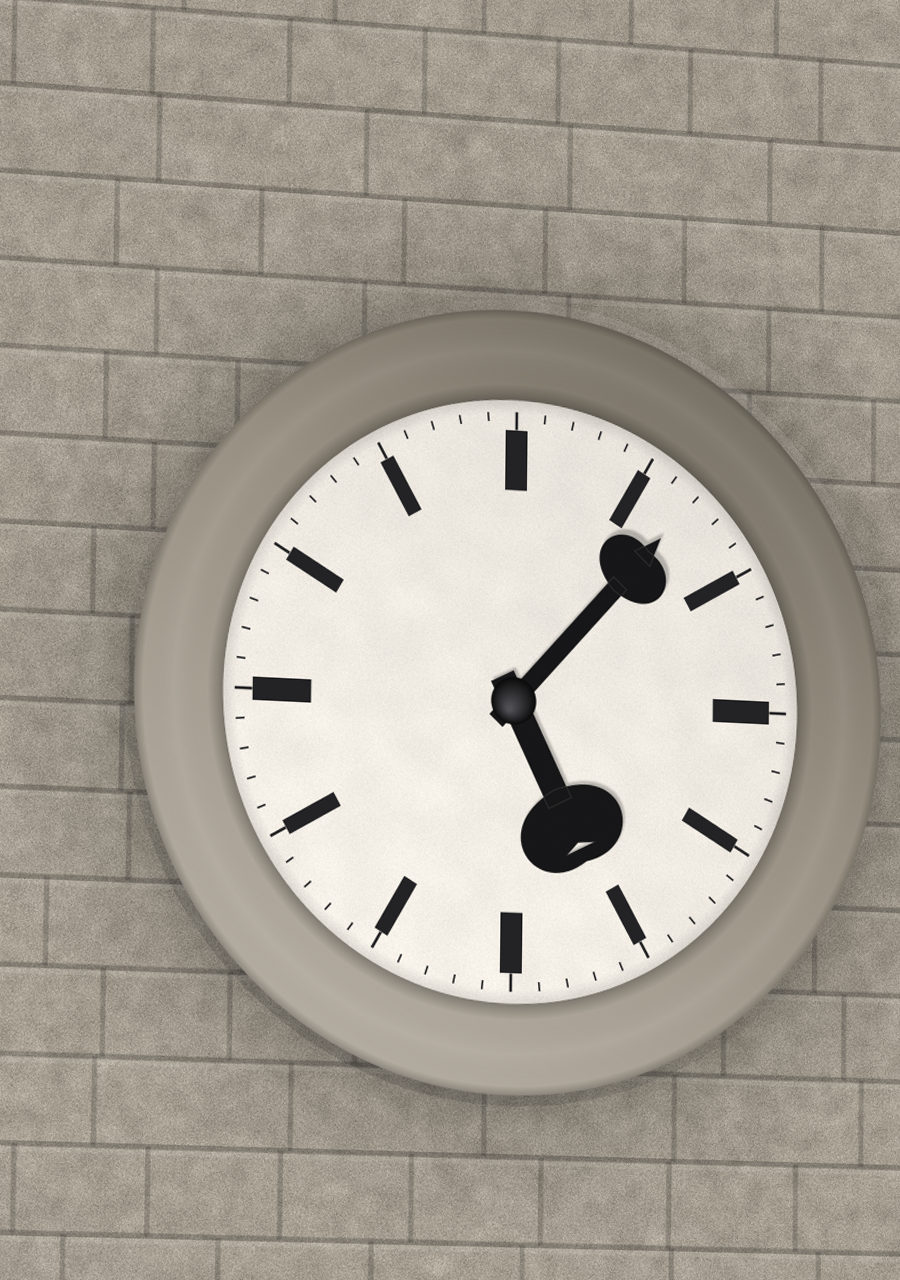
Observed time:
{"hour": 5, "minute": 7}
